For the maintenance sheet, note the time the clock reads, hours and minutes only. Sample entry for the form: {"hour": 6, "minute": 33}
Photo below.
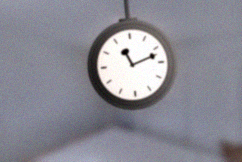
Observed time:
{"hour": 11, "minute": 12}
